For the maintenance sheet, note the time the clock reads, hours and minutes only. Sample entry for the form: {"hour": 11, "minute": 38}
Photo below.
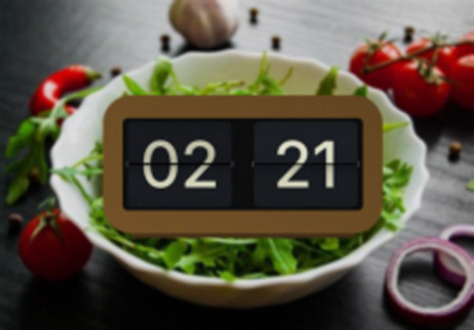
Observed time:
{"hour": 2, "minute": 21}
